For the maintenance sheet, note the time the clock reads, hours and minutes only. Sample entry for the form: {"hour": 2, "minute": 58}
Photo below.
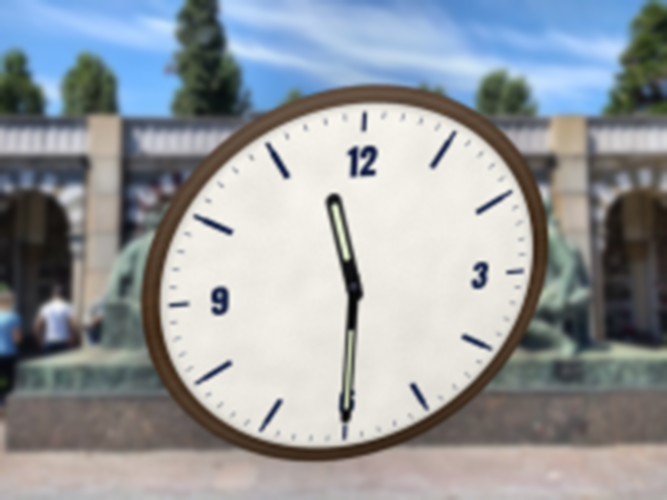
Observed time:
{"hour": 11, "minute": 30}
